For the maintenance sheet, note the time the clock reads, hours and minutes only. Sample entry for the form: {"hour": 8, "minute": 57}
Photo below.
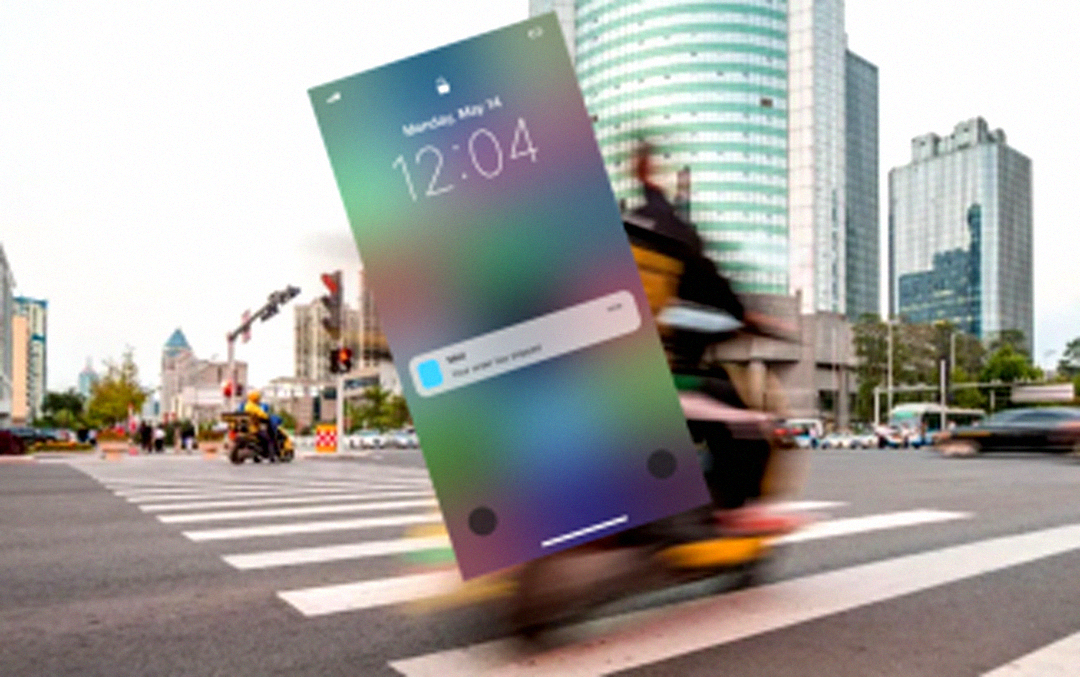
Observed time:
{"hour": 12, "minute": 4}
